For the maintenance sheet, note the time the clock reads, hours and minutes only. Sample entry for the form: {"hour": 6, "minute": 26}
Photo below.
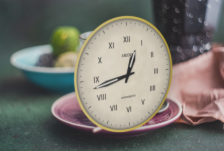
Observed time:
{"hour": 12, "minute": 43}
